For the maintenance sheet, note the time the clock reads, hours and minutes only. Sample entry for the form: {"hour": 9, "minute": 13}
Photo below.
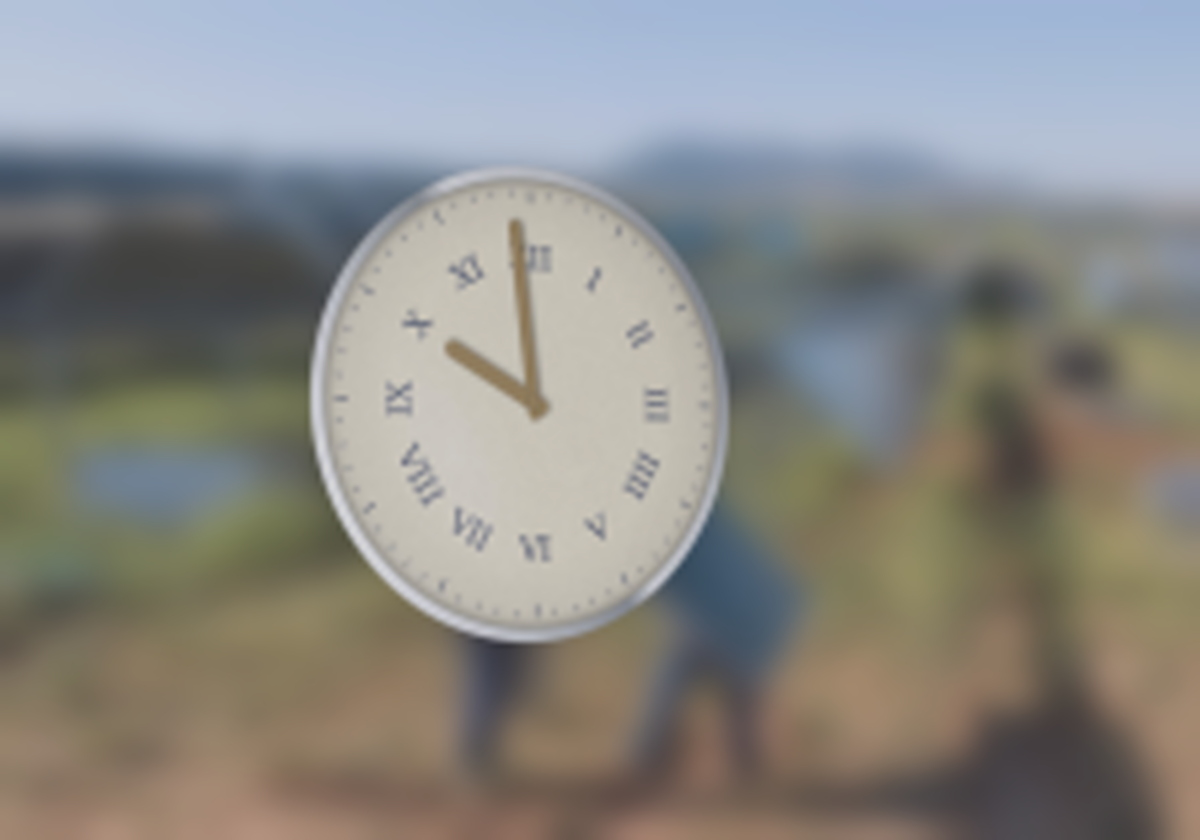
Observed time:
{"hour": 9, "minute": 59}
